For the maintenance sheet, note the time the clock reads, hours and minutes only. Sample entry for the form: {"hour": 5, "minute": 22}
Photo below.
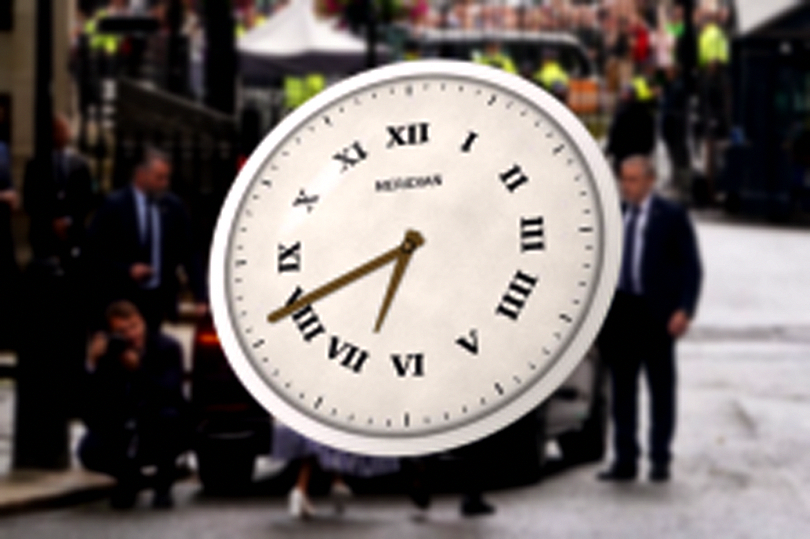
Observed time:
{"hour": 6, "minute": 41}
